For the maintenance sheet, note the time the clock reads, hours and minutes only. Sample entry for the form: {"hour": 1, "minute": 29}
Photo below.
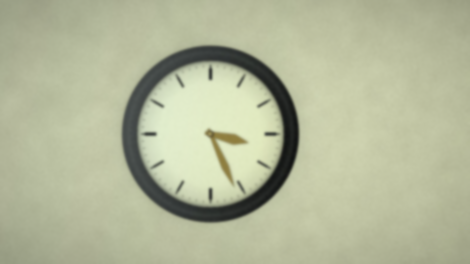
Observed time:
{"hour": 3, "minute": 26}
